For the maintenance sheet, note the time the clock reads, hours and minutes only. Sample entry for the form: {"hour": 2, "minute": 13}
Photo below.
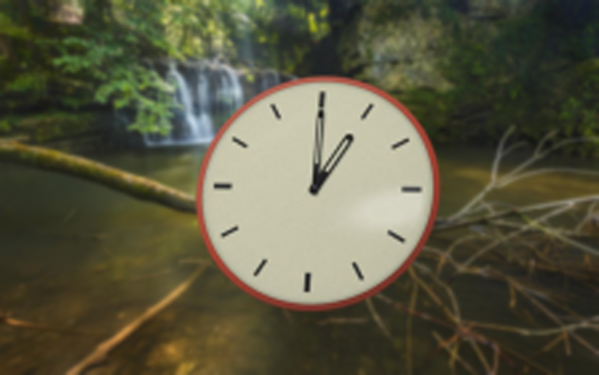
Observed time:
{"hour": 1, "minute": 0}
